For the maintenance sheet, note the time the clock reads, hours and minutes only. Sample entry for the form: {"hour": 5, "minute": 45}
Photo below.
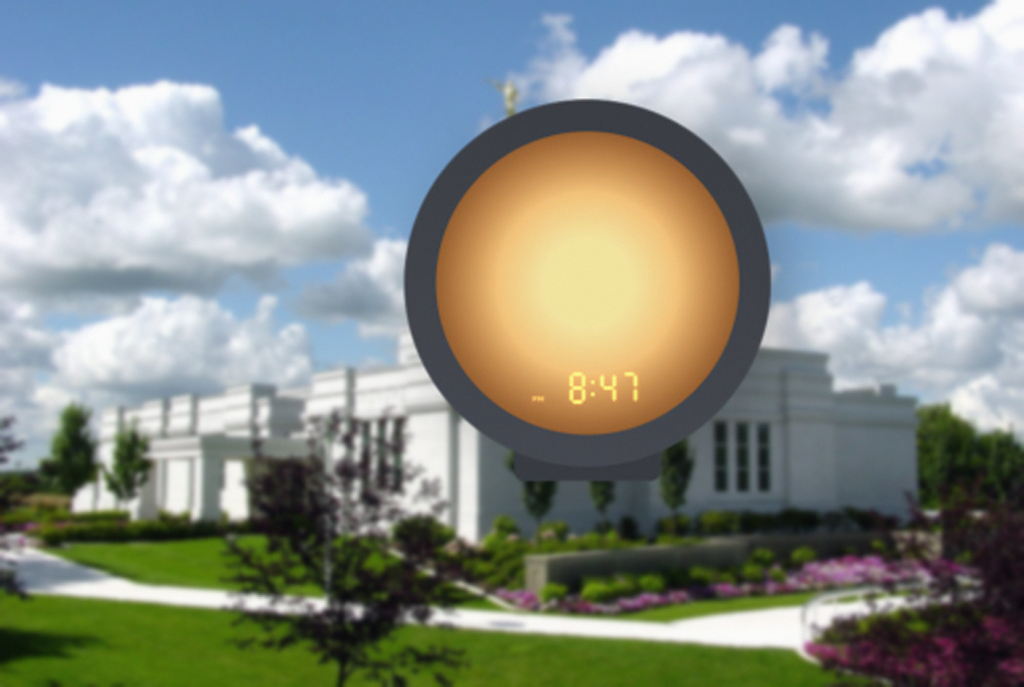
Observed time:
{"hour": 8, "minute": 47}
